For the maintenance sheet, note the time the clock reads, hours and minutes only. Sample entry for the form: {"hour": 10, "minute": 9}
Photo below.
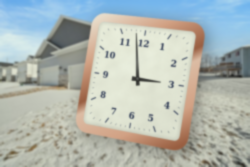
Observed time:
{"hour": 2, "minute": 58}
